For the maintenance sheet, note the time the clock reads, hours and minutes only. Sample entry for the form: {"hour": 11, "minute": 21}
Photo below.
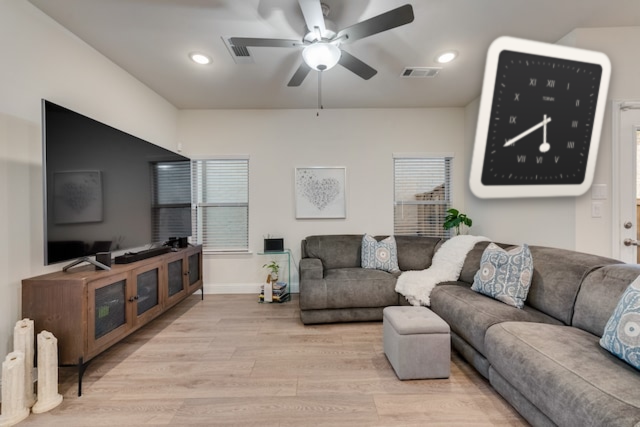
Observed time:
{"hour": 5, "minute": 40}
